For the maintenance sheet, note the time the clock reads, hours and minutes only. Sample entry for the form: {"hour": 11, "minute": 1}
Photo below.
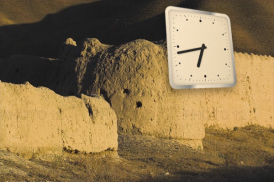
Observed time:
{"hour": 6, "minute": 43}
